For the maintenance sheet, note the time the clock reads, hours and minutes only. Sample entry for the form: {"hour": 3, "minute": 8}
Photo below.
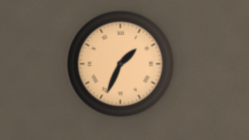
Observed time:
{"hour": 1, "minute": 34}
